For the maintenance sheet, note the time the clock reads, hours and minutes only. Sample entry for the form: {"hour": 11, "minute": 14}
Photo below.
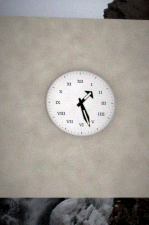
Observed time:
{"hour": 1, "minute": 27}
